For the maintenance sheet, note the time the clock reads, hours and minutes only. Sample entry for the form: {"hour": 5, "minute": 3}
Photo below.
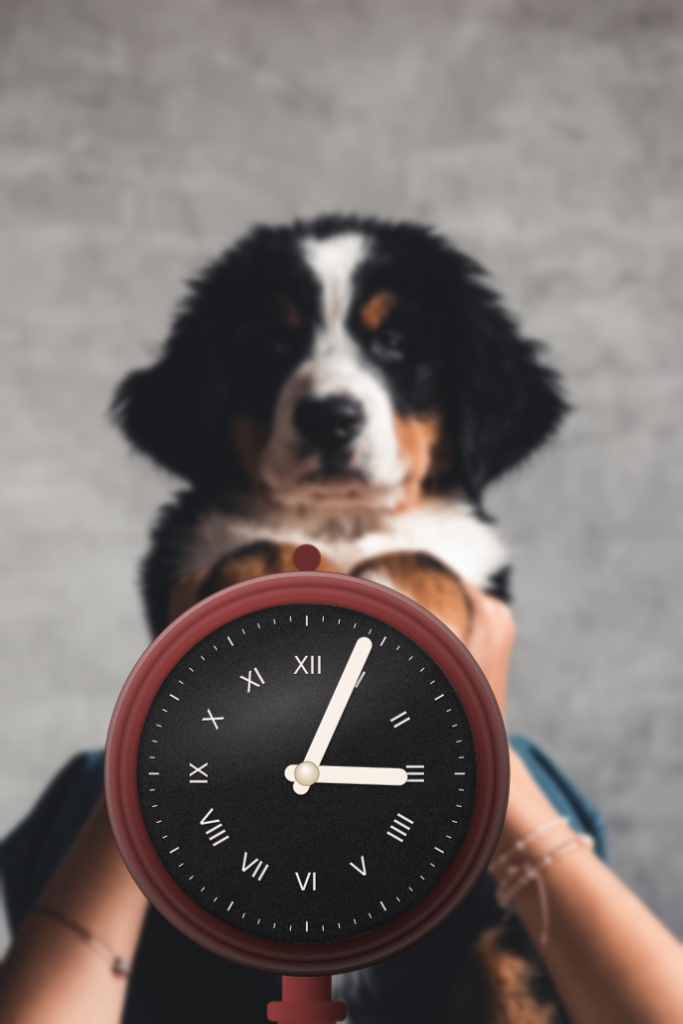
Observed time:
{"hour": 3, "minute": 4}
